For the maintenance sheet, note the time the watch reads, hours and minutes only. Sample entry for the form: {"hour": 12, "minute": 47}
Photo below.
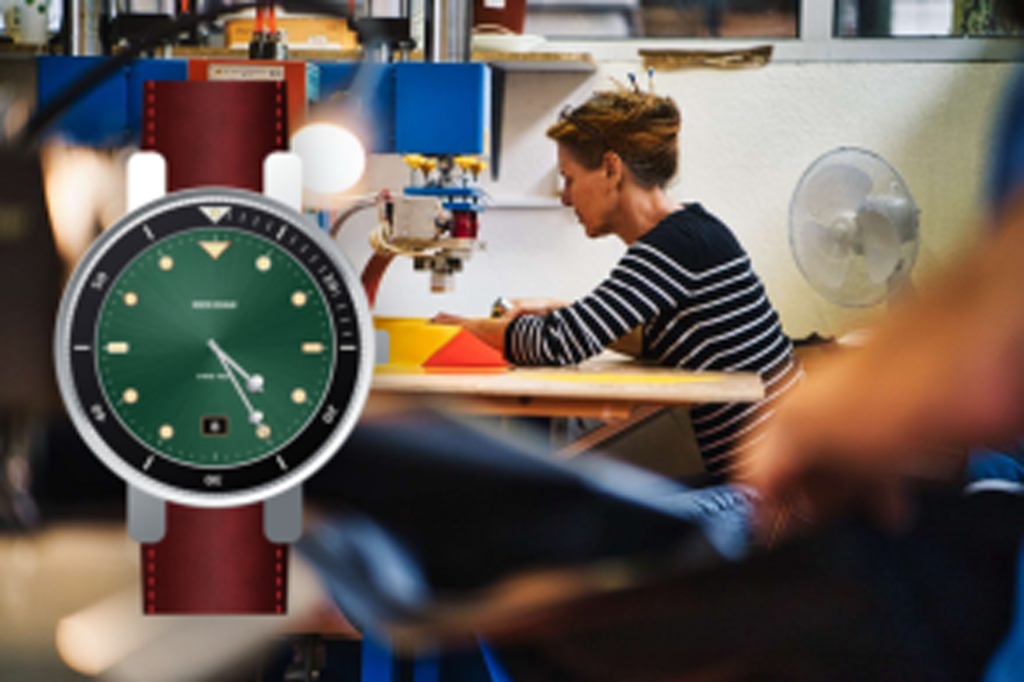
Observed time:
{"hour": 4, "minute": 25}
